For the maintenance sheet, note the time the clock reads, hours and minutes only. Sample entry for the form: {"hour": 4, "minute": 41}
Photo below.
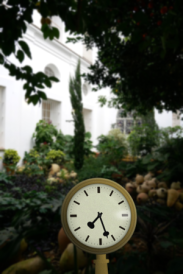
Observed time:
{"hour": 7, "minute": 27}
